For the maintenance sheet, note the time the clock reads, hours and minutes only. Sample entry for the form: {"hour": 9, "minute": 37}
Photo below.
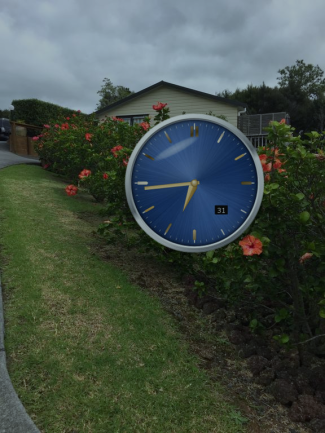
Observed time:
{"hour": 6, "minute": 44}
